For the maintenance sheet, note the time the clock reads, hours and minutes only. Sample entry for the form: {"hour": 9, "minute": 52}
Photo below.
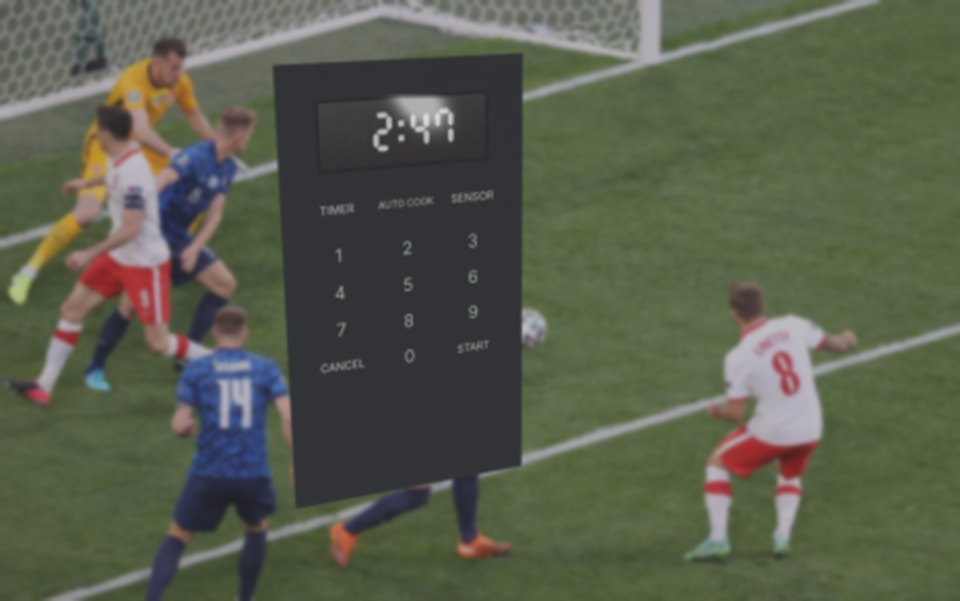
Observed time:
{"hour": 2, "minute": 47}
